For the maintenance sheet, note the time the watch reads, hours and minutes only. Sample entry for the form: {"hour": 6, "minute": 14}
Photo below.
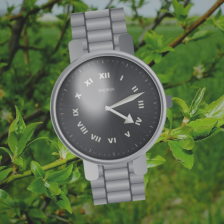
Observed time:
{"hour": 4, "minute": 12}
